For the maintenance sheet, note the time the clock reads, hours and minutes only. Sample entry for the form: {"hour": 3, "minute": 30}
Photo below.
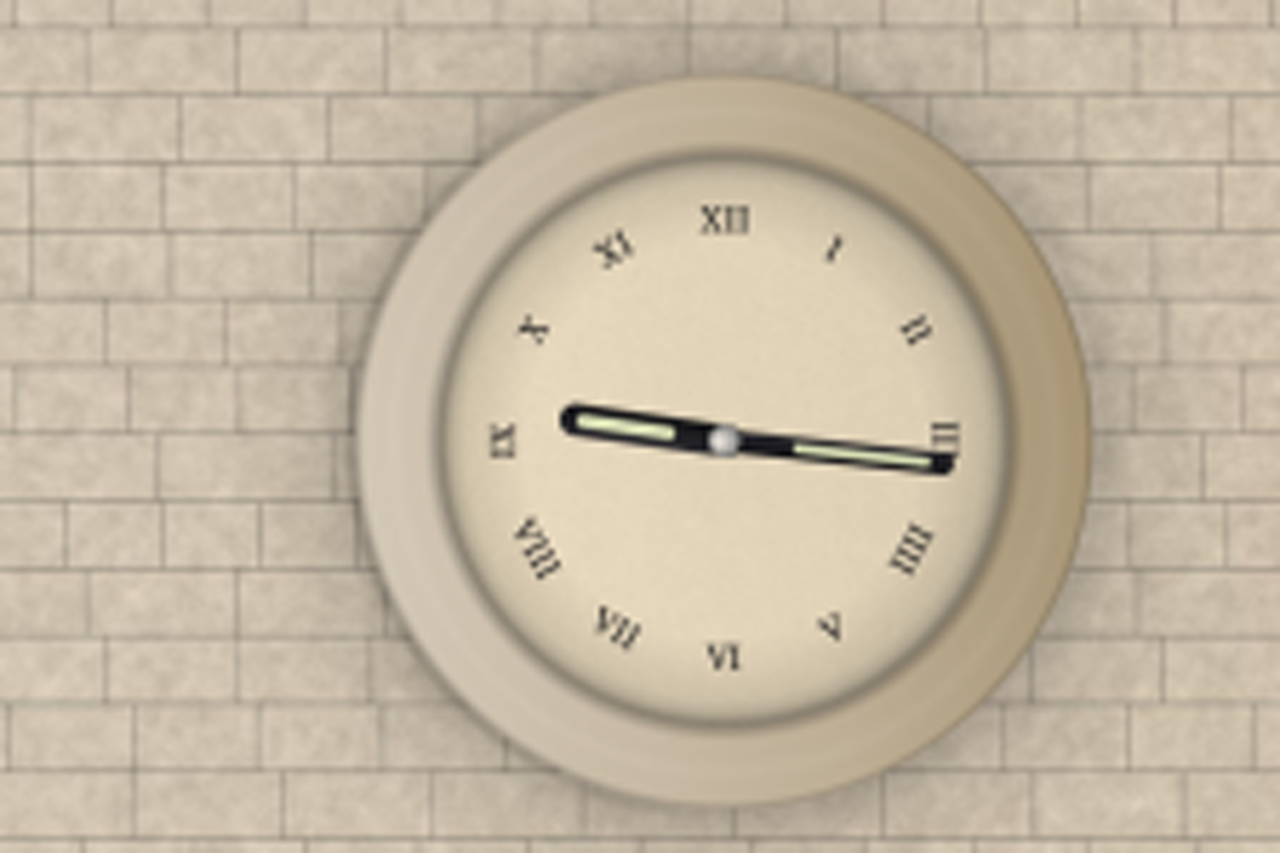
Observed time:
{"hour": 9, "minute": 16}
